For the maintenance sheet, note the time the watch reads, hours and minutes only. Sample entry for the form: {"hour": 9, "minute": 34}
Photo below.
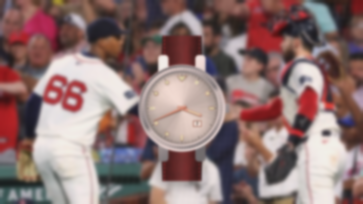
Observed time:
{"hour": 3, "minute": 41}
